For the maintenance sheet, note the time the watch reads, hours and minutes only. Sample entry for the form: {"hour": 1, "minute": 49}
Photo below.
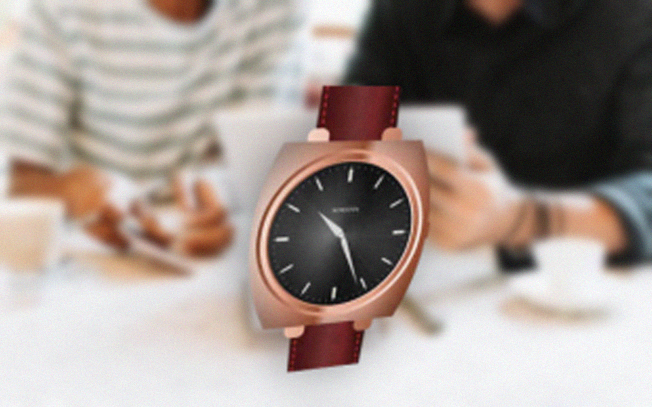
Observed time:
{"hour": 10, "minute": 26}
